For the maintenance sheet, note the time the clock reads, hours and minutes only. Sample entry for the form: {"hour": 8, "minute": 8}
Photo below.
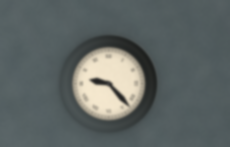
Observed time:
{"hour": 9, "minute": 23}
